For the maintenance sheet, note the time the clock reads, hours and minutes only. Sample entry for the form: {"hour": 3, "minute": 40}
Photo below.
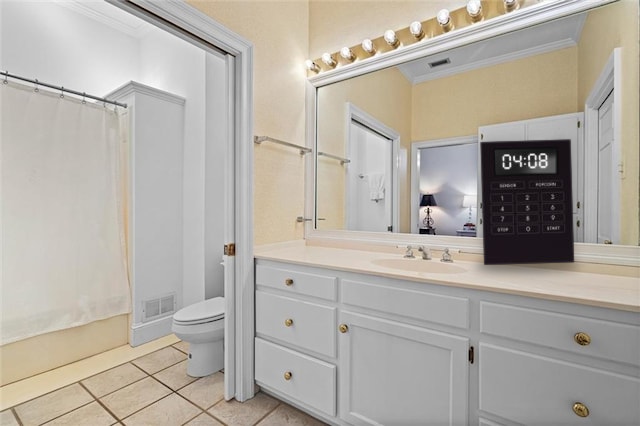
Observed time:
{"hour": 4, "minute": 8}
